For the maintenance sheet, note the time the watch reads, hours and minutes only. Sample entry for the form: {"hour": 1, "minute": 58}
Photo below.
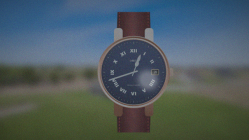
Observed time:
{"hour": 12, "minute": 42}
